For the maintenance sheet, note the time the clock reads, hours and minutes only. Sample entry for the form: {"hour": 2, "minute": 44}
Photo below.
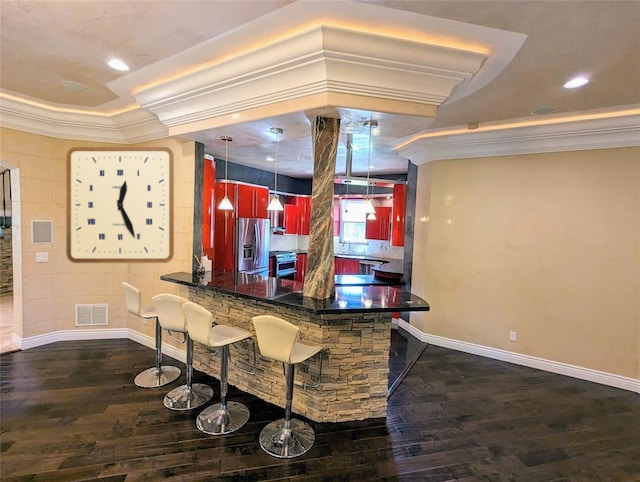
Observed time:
{"hour": 12, "minute": 26}
